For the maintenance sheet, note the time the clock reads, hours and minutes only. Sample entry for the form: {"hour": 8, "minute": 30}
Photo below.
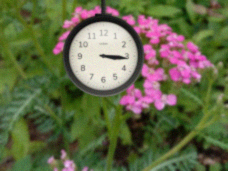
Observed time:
{"hour": 3, "minute": 16}
